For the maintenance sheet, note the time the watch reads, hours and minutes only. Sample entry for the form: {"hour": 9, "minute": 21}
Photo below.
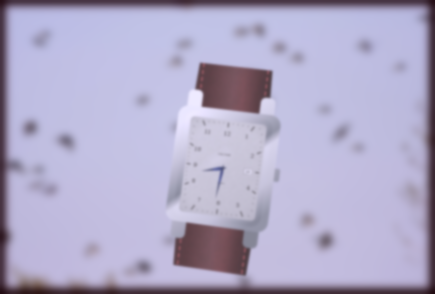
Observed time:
{"hour": 8, "minute": 31}
